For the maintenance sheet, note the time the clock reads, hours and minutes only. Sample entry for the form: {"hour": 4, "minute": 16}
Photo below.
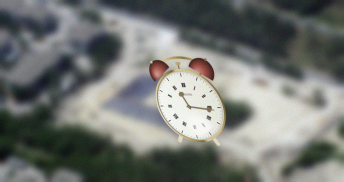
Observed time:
{"hour": 11, "minute": 16}
